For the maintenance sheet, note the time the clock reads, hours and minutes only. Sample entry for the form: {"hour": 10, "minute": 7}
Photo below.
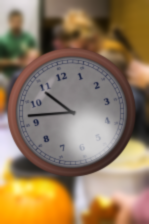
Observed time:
{"hour": 10, "minute": 47}
